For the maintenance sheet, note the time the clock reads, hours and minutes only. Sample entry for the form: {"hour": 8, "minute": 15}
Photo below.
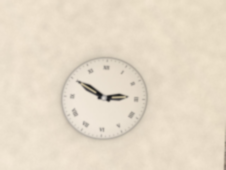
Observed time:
{"hour": 2, "minute": 50}
